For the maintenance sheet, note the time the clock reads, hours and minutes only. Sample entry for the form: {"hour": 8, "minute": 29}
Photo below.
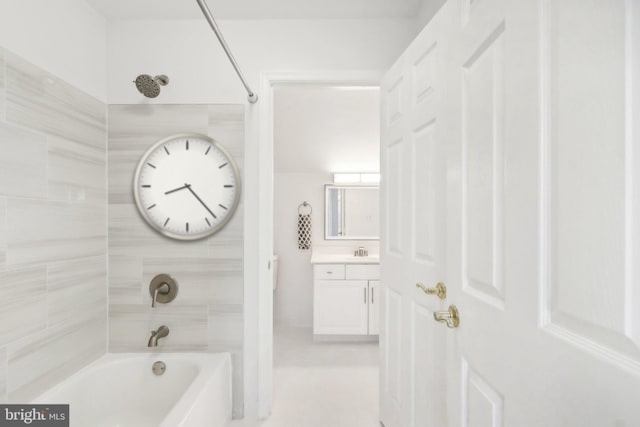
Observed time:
{"hour": 8, "minute": 23}
